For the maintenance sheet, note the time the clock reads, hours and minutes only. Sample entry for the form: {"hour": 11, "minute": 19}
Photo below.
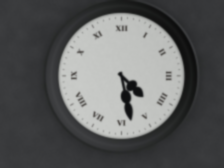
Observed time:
{"hour": 4, "minute": 28}
